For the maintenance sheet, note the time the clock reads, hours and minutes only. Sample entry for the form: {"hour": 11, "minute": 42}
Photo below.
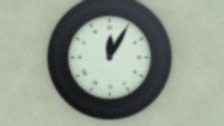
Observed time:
{"hour": 12, "minute": 5}
